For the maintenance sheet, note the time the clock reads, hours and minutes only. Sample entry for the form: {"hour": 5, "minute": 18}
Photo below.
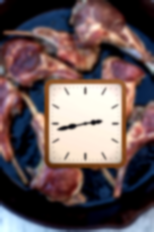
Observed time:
{"hour": 2, "minute": 43}
